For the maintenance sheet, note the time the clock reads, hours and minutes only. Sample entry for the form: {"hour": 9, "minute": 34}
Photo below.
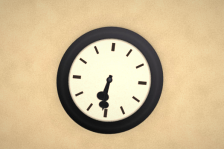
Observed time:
{"hour": 6, "minute": 31}
